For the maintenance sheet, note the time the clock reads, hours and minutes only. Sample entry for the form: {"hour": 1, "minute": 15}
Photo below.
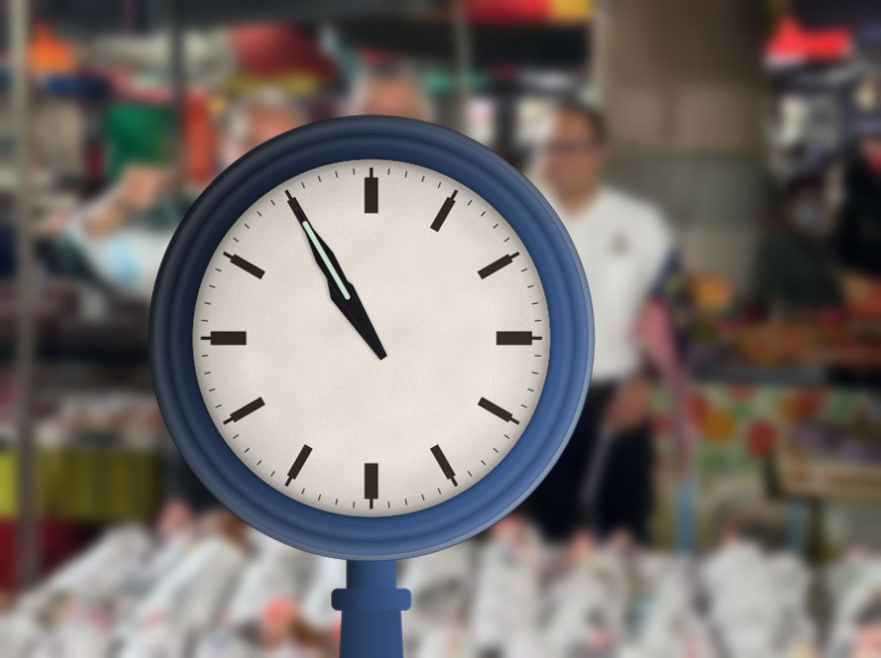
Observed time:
{"hour": 10, "minute": 55}
